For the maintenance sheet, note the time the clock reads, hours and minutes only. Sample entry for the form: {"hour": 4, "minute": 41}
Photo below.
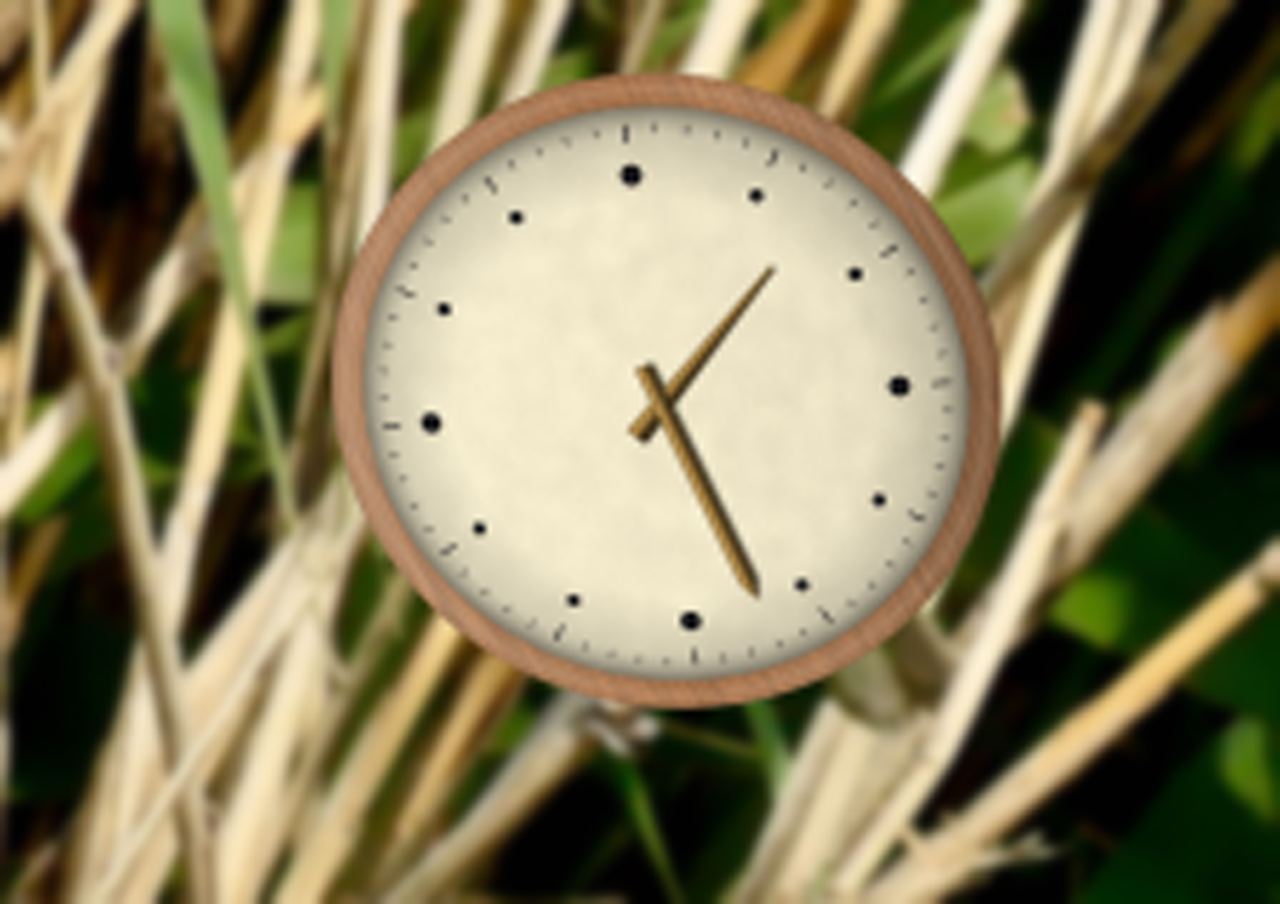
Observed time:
{"hour": 1, "minute": 27}
